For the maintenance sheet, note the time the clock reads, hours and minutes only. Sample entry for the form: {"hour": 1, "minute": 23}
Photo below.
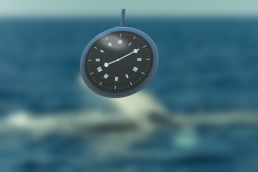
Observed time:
{"hour": 8, "minute": 10}
